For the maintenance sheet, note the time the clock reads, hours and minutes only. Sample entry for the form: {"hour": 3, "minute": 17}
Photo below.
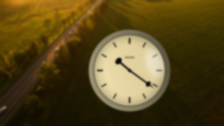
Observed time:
{"hour": 10, "minute": 21}
